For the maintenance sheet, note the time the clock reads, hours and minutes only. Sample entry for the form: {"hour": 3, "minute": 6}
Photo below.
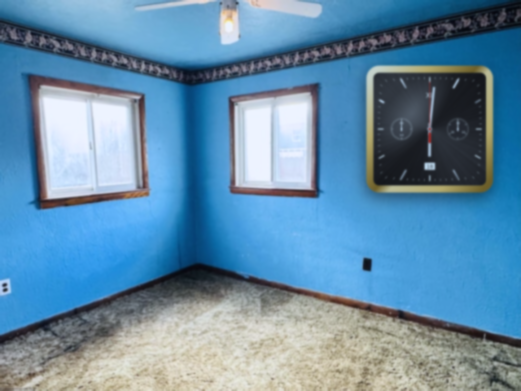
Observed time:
{"hour": 6, "minute": 1}
